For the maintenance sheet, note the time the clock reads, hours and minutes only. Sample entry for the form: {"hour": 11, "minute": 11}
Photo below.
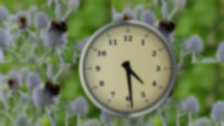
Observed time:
{"hour": 4, "minute": 29}
